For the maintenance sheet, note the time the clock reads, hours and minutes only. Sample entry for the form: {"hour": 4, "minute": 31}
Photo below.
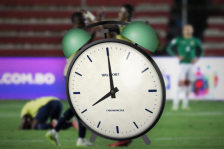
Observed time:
{"hour": 8, "minute": 0}
